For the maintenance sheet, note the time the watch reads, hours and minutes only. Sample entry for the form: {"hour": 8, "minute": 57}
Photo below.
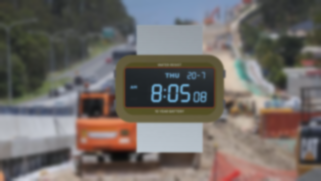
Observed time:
{"hour": 8, "minute": 5}
